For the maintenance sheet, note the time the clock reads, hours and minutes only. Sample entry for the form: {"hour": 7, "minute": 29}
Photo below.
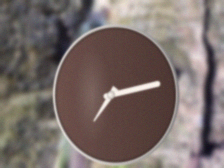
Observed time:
{"hour": 7, "minute": 13}
